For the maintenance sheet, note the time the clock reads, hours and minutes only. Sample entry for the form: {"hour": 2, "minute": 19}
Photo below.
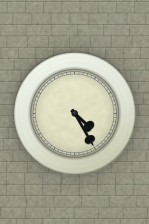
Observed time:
{"hour": 4, "minute": 25}
